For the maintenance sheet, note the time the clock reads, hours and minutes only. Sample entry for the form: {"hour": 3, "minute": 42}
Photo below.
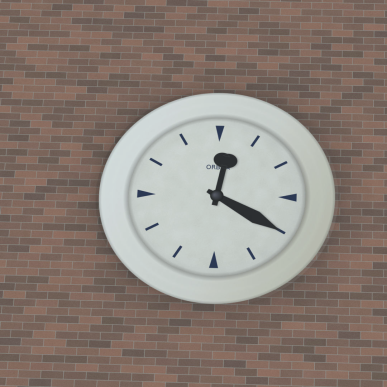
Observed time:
{"hour": 12, "minute": 20}
